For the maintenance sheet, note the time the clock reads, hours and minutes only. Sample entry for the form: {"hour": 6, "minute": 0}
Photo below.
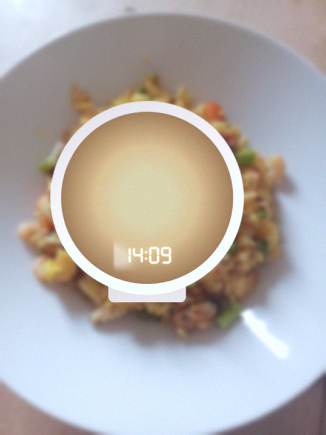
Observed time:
{"hour": 14, "minute": 9}
